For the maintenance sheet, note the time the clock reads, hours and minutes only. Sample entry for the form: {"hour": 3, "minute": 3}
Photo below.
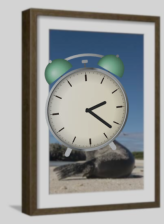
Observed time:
{"hour": 2, "minute": 22}
